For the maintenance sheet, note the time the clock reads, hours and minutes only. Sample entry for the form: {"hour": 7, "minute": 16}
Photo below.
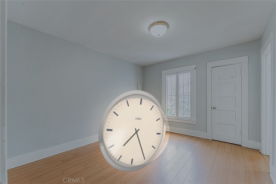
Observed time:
{"hour": 7, "minute": 25}
